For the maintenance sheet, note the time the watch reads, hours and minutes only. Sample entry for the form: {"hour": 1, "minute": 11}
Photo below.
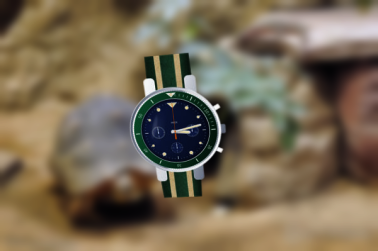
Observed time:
{"hour": 3, "minute": 13}
